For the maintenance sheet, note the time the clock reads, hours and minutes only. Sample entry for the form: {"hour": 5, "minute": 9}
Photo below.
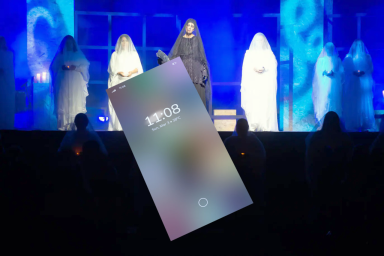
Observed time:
{"hour": 11, "minute": 8}
